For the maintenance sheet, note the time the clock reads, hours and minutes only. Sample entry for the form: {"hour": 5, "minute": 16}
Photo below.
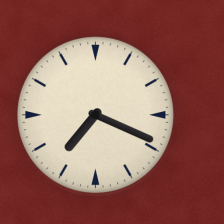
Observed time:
{"hour": 7, "minute": 19}
